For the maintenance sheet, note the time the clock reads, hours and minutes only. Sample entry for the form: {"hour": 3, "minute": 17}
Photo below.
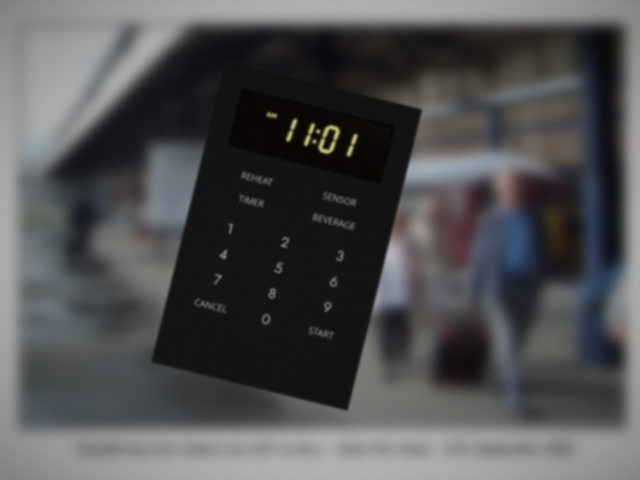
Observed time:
{"hour": 11, "minute": 1}
